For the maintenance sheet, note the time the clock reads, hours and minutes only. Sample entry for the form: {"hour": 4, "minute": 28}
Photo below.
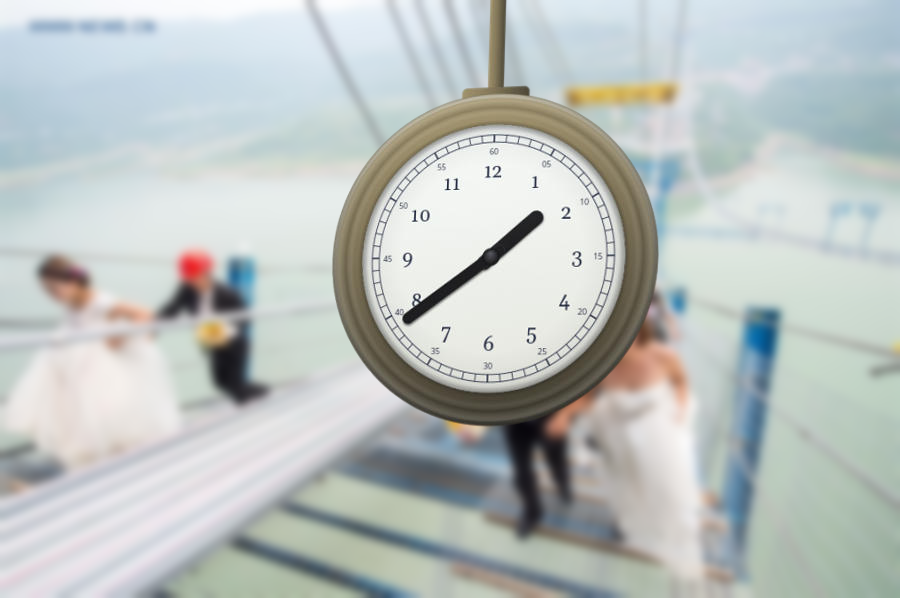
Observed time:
{"hour": 1, "minute": 39}
